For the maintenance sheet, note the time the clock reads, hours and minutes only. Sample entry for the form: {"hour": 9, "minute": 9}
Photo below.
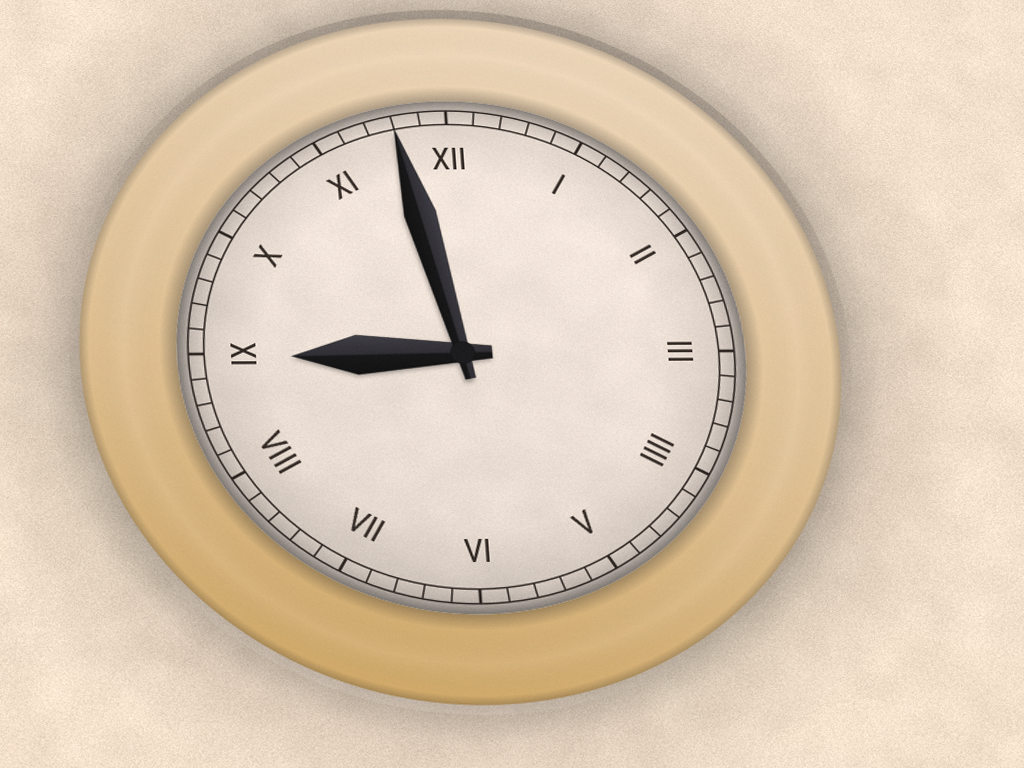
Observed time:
{"hour": 8, "minute": 58}
